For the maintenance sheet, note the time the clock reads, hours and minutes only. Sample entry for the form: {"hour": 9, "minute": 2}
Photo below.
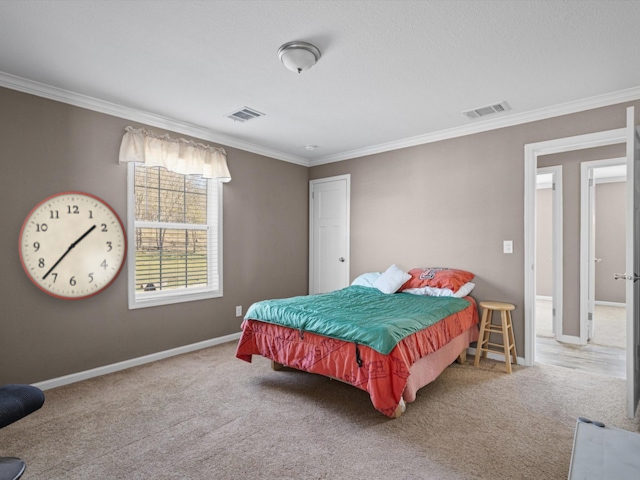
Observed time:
{"hour": 1, "minute": 37}
